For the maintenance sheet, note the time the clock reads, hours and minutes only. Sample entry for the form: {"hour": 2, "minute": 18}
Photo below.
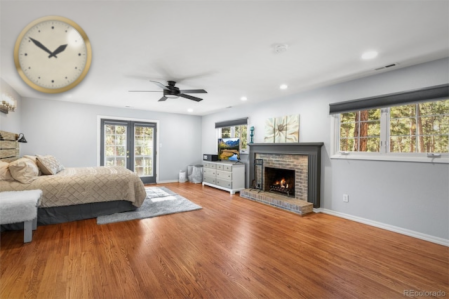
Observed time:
{"hour": 1, "minute": 51}
